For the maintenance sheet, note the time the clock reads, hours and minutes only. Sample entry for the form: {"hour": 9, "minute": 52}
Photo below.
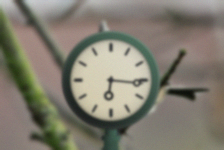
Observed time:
{"hour": 6, "minute": 16}
